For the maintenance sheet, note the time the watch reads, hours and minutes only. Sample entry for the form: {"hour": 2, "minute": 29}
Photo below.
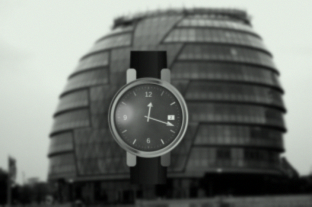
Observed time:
{"hour": 12, "minute": 18}
